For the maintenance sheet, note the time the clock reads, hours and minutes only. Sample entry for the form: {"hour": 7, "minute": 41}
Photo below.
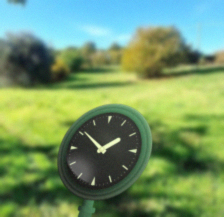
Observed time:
{"hour": 1, "minute": 51}
